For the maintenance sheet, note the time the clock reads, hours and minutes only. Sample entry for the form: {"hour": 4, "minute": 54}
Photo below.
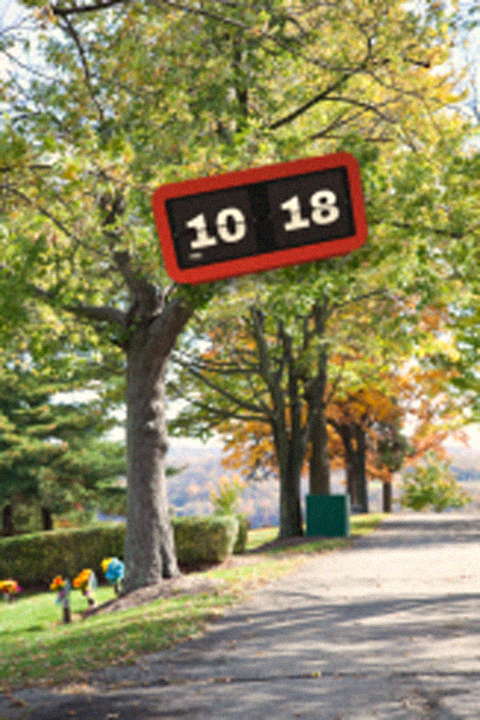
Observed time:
{"hour": 10, "minute": 18}
